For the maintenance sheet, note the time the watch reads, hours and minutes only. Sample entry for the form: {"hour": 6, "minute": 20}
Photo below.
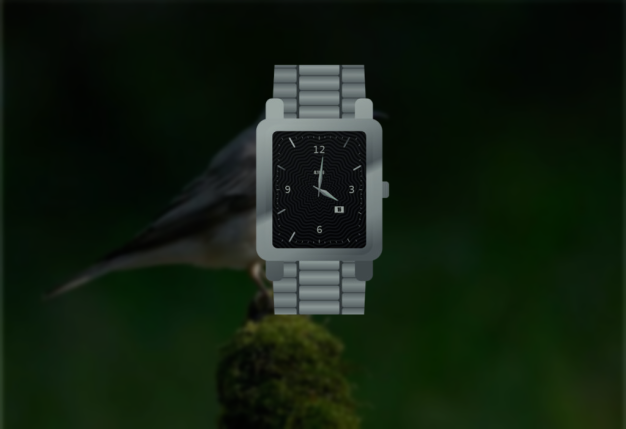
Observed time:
{"hour": 4, "minute": 1}
